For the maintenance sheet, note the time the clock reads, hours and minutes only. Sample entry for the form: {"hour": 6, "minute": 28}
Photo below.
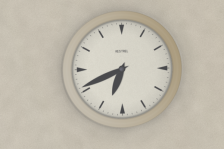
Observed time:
{"hour": 6, "minute": 41}
